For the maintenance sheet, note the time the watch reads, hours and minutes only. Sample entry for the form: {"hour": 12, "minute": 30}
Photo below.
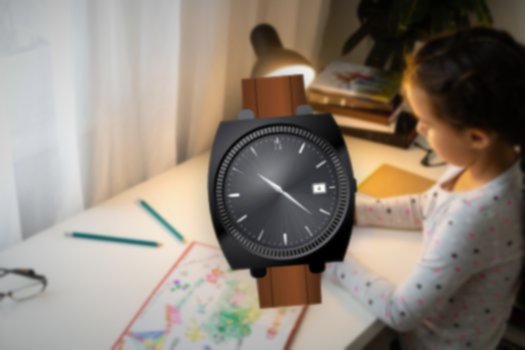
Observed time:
{"hour": 10, "minute": 22}
